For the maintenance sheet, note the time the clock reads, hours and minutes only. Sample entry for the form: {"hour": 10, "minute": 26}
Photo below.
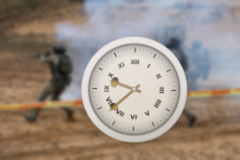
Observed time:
{"hour": 9, "minute": 38}
